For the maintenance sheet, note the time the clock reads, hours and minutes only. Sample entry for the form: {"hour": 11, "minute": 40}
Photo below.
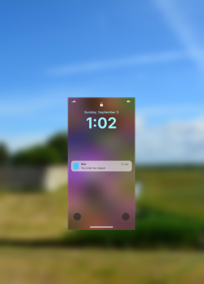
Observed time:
{"hour": 1, "minute": 2}
